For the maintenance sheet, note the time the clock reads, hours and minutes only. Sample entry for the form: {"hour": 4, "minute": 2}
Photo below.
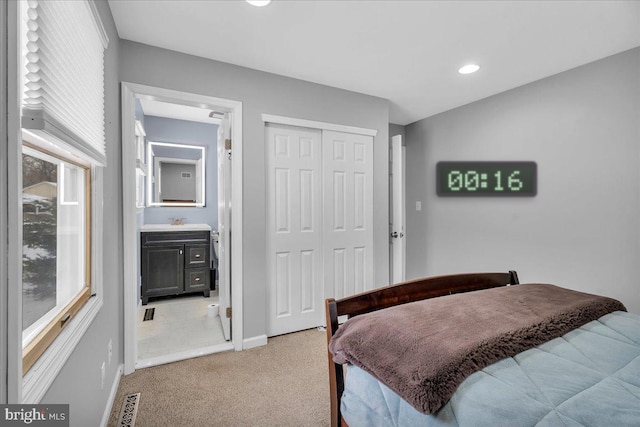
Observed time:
{"hour": 0, "minute": 16}
